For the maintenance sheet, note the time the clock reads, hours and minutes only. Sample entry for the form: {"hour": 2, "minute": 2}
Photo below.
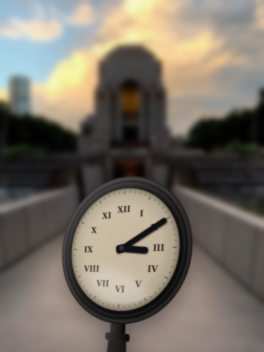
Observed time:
{"hour": 3, "minute": 10}
